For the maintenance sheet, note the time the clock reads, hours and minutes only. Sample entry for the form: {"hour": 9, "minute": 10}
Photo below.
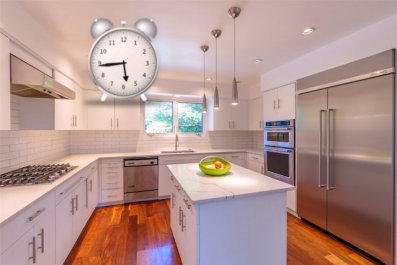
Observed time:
{"hour": 5, "minute": 44}
